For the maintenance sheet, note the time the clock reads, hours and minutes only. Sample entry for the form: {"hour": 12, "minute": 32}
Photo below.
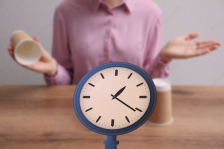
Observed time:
{"hour": 1, "minute": 21}
